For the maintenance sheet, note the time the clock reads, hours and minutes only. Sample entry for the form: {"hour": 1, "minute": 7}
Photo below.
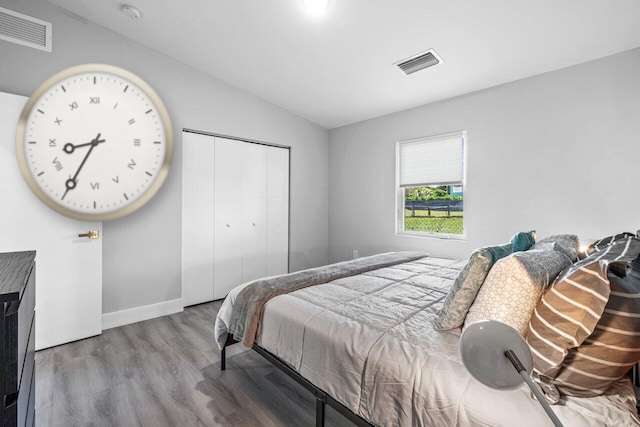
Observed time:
{"hour": 8, "minute": 35}
